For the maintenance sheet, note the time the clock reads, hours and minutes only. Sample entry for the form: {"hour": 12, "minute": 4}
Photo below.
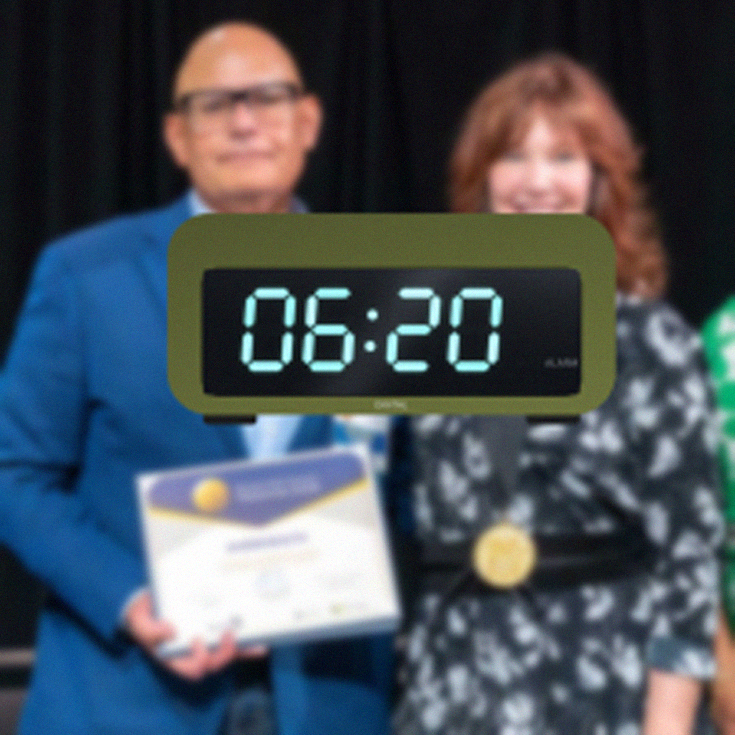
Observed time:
{"hour": 6, "minute": 20}
